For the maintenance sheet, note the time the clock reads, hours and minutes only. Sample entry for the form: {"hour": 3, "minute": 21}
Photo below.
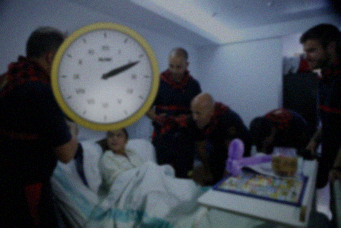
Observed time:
{"hour": 2, "minute": 11}
